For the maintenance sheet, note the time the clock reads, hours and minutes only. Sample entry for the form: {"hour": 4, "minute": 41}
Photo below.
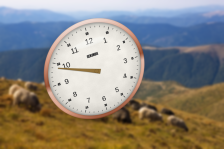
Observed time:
{"hour": 9, "minute": 49}
